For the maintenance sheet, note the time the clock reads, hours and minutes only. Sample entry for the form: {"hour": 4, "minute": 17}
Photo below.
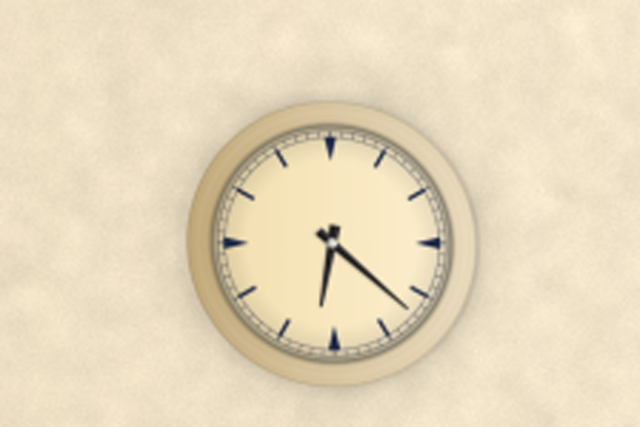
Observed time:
{"hour": 6, "minute": 22}
